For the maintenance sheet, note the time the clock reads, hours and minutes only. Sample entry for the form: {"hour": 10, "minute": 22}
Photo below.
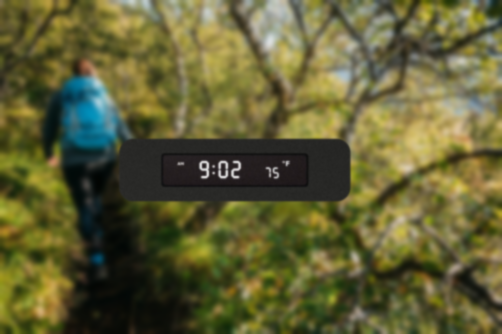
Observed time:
{"hour": 9, "minute": 2}
